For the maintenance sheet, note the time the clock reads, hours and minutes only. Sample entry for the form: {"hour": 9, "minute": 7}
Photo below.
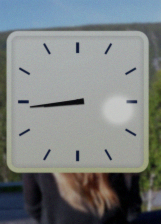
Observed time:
{"hour": 8, "minute": 44}
